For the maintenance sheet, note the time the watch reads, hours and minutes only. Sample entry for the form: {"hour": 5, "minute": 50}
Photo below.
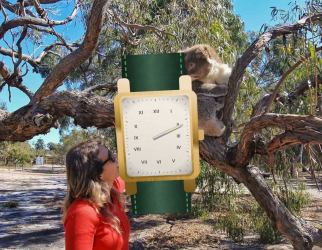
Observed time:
{"hour": 2, "minute": 11}
